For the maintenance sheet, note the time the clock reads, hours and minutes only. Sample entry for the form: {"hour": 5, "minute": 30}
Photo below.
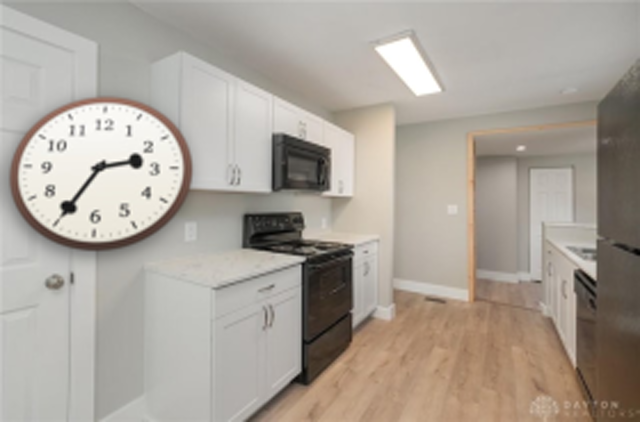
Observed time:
{"hour": 2, "minute": 35}
